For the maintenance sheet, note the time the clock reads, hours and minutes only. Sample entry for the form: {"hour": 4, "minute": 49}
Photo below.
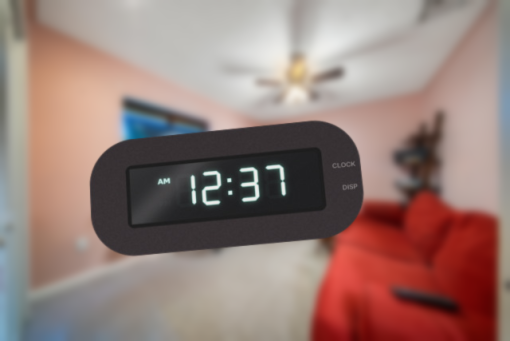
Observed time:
{"hour": 12, "minute": 37}
